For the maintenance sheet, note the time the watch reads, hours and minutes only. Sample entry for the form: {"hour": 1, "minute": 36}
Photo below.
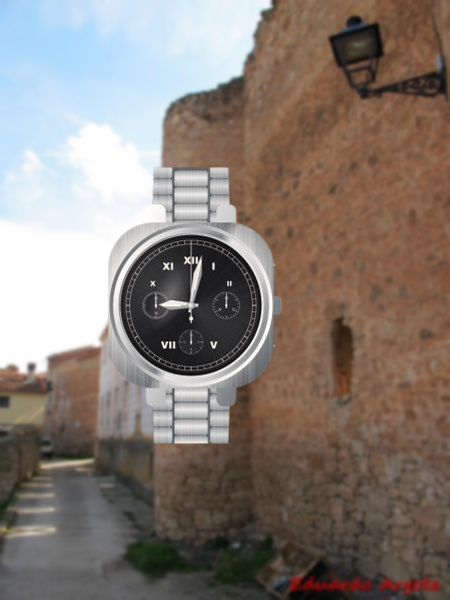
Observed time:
{"hour": 9, "minute": 2}
